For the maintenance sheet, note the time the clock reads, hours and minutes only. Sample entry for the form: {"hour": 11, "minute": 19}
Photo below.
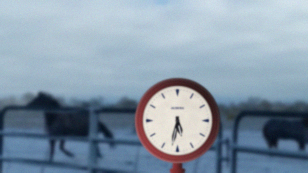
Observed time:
{"hour": 5, "minute": 32}
